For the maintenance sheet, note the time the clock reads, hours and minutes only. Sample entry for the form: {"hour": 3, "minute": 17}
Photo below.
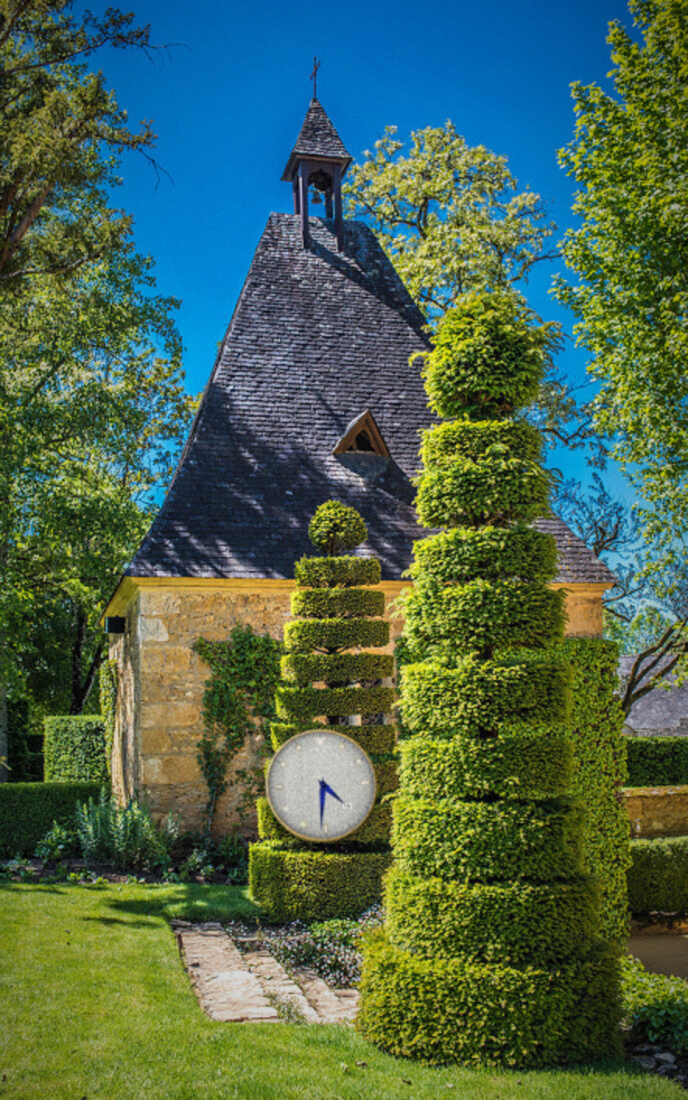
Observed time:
{"hour": 4, "minute": 31}
